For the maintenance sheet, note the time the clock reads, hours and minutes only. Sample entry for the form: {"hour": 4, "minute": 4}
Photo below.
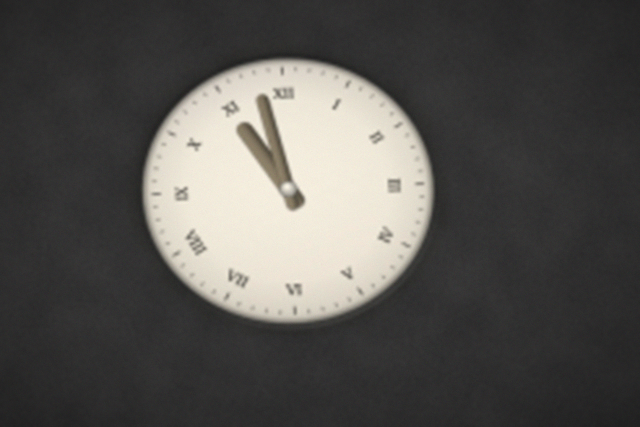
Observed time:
{"hour": 10, "minute": 58}
